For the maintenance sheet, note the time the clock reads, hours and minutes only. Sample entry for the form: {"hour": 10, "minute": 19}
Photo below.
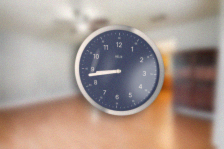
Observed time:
{"hour": 8, "minute": 43}
